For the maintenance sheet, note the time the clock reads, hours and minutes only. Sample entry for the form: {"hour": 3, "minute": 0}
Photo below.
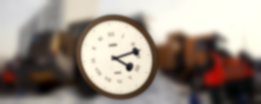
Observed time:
{"hour": 4, "minute": 13}
